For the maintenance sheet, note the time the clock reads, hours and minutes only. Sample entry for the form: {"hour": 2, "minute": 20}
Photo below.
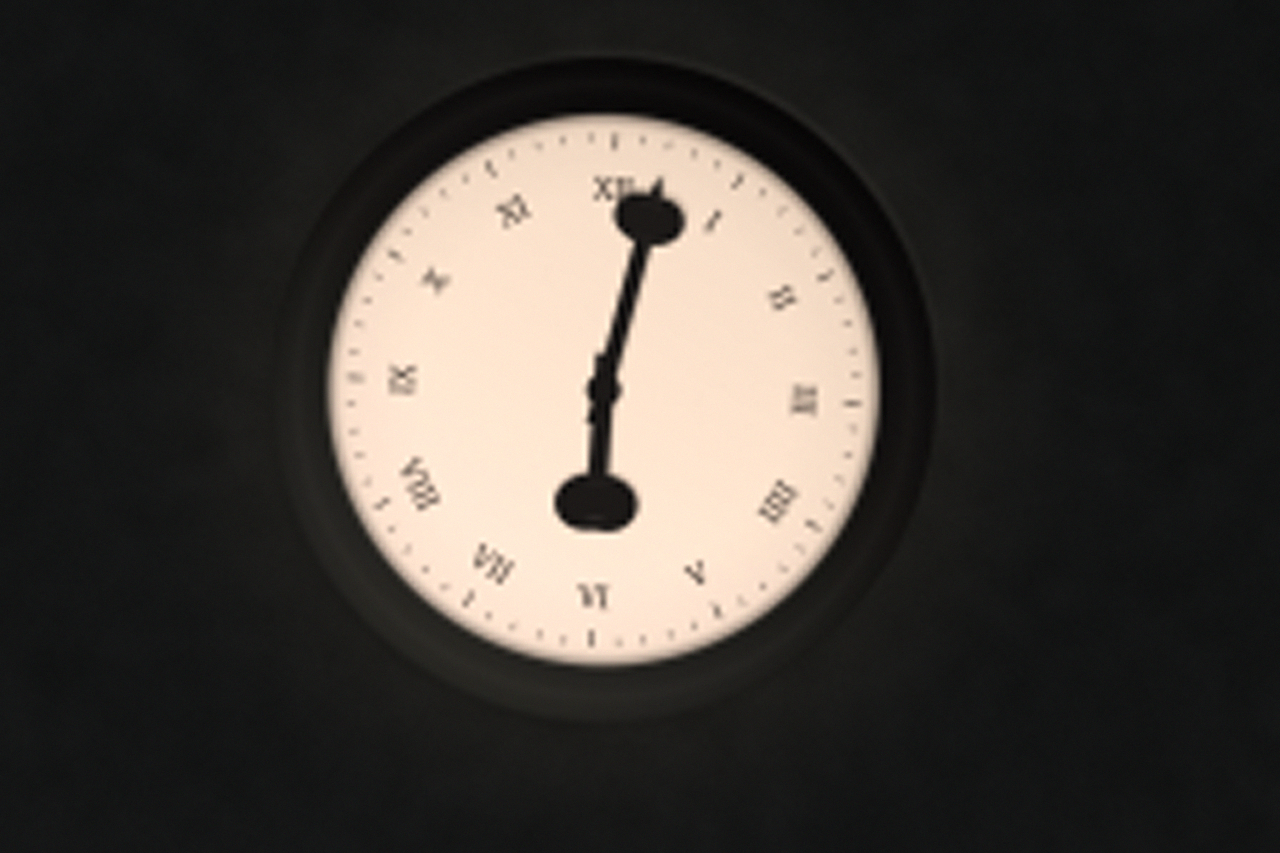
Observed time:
{"hour": 6, "minute": 2}
